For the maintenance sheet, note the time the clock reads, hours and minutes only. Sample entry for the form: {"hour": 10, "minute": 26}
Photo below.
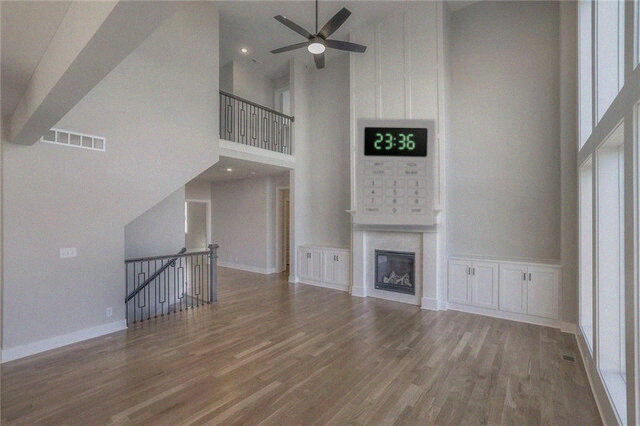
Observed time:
{"hour": 23, "minute": 36}
